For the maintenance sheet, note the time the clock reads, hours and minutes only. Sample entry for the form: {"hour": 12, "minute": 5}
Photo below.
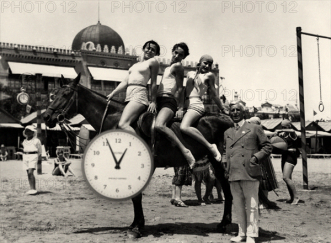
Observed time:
{"hour": 12, "minute": 56}
